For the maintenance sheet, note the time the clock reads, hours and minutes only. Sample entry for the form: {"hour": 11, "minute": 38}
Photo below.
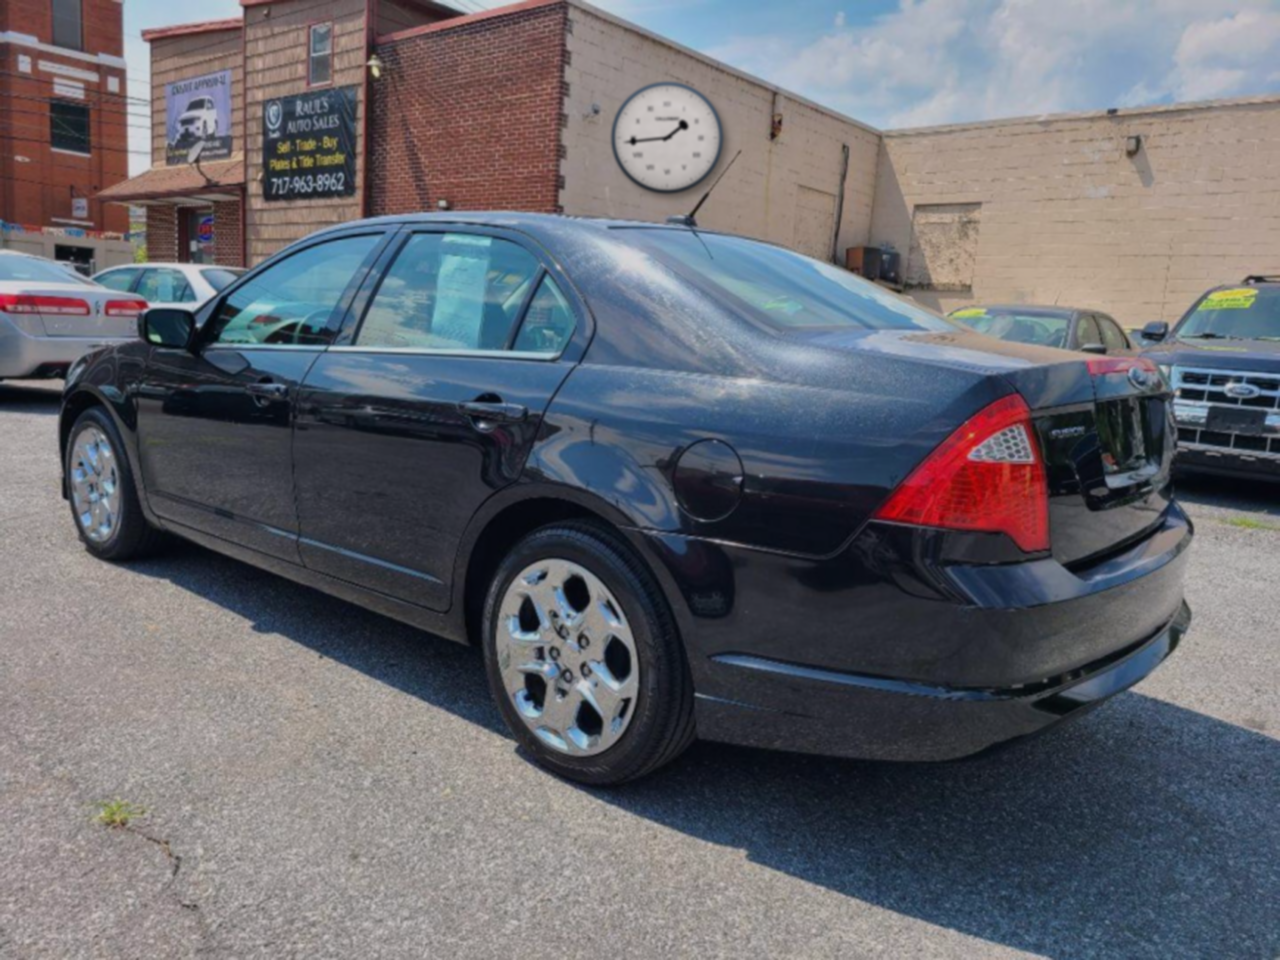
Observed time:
{"hour": 1, "minute": 44}
